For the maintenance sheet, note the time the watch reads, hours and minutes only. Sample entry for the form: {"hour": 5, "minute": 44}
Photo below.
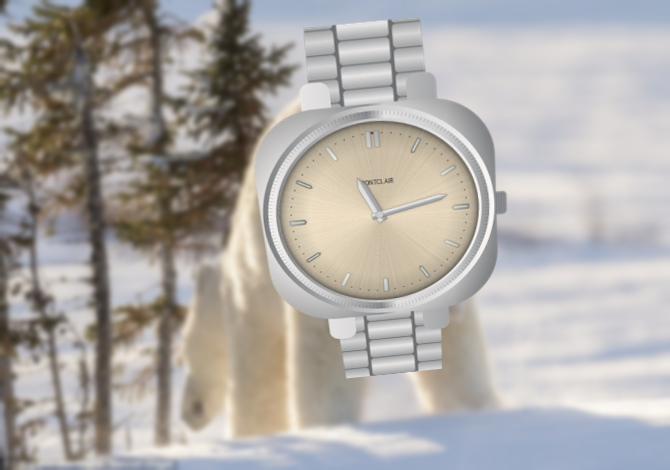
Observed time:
{"hour": 11, "minute": 13}
